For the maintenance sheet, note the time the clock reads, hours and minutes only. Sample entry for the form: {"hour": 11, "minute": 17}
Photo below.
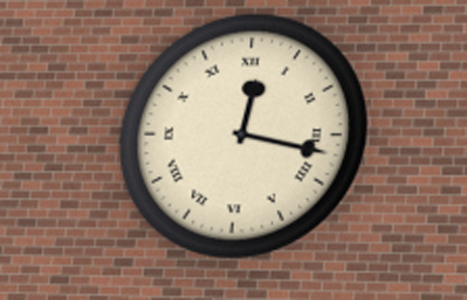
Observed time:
{"hour": 12, "minute": 17}
